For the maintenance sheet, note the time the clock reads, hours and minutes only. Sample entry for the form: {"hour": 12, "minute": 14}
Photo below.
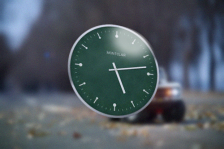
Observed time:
{"hour": 5, "minute": 13}
